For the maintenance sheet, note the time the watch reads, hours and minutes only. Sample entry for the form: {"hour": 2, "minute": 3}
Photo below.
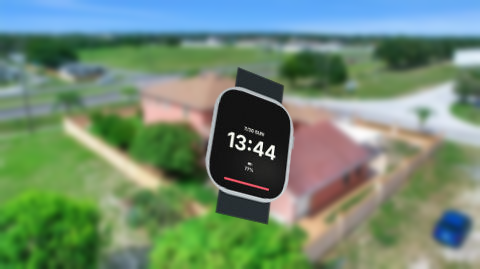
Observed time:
{"hour": 13, "minute": 44}
